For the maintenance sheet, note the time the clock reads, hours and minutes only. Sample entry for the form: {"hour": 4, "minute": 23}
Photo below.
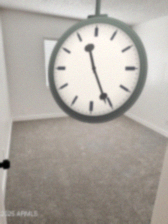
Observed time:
{"hour": 11, "minute": 26}
